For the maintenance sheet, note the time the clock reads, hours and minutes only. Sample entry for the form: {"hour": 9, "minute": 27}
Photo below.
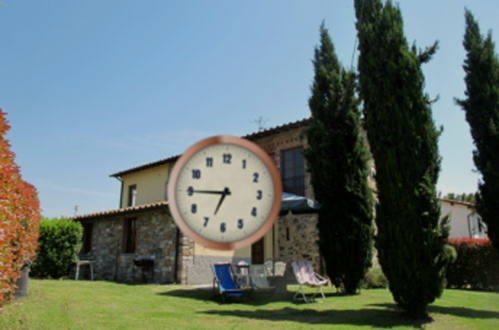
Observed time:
{"hour": 6, "minute": 45}
